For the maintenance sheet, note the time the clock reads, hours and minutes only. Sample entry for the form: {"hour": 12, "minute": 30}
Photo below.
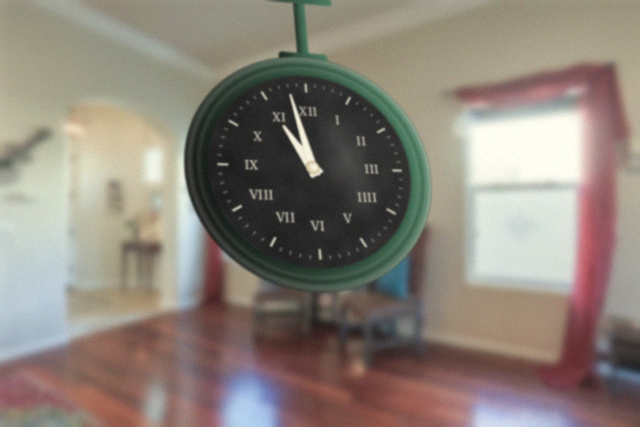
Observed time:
{"hour": 10, "minute": 58}
